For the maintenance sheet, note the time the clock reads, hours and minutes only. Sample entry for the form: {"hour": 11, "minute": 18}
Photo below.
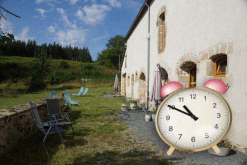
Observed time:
{"hour": 10, "minute": 50}
